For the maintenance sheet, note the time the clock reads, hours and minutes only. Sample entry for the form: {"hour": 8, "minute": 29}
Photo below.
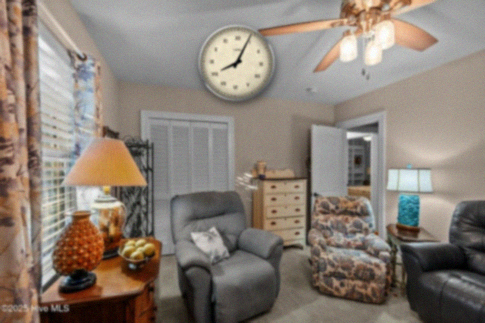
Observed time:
{"hour": 8, "minute": 4}
